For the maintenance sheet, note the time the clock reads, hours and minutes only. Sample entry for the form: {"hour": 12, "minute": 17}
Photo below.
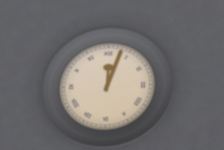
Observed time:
{"hour": 12, "minute": 3}
